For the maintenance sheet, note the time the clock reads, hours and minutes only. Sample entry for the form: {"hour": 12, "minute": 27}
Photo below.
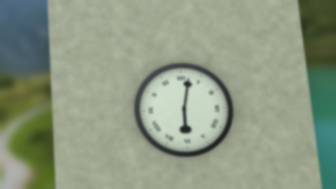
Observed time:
{"hour": 6, "minute": 2}
